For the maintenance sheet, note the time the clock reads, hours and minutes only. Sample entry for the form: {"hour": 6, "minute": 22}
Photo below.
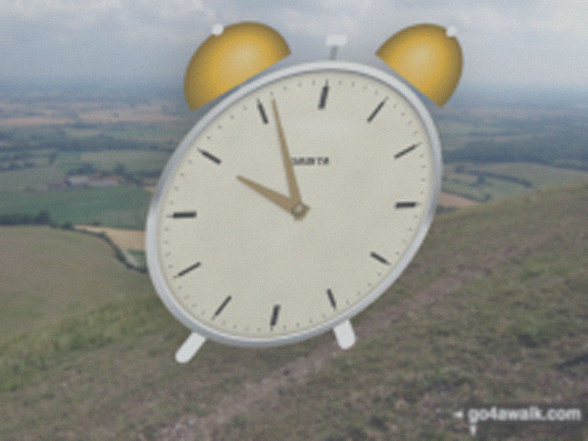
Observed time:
{"hour": 9, "minute": 56}
